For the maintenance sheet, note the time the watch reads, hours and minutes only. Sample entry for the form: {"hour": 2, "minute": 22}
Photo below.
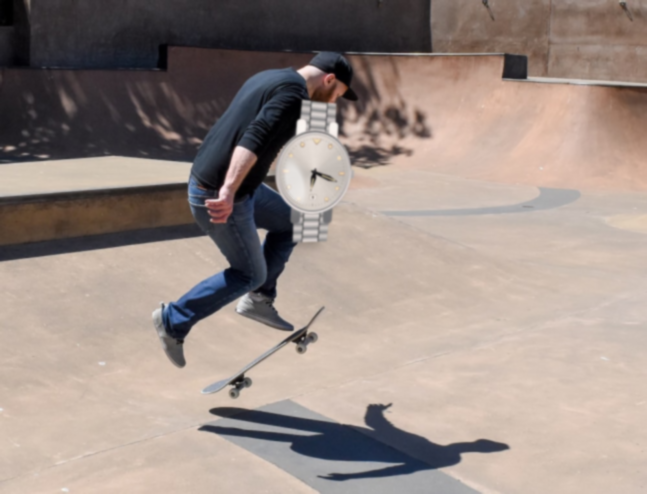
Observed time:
{"hour": 6, "minute": 18}
